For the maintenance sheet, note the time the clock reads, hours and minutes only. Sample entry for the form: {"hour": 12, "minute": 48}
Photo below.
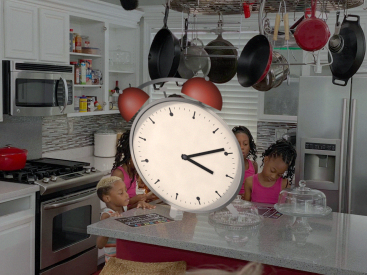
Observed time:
{"hour": 4, "minute": 14}
